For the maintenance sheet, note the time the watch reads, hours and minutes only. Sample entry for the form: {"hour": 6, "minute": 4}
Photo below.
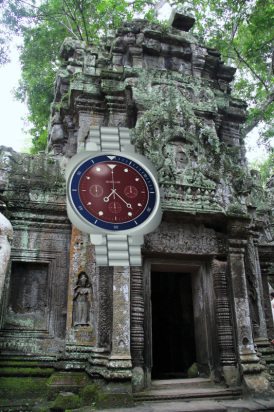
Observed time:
{"hour": 7, "minute": 23}
